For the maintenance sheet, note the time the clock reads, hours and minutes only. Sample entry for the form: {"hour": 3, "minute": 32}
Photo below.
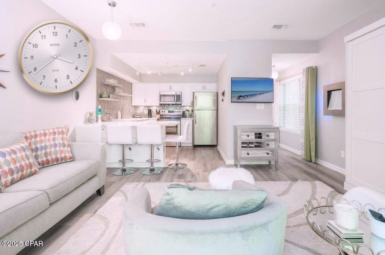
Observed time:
{"hour": 3, "minute": 39}
